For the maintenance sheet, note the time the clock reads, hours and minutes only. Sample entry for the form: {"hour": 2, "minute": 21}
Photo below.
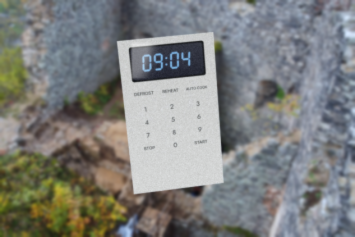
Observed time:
{"hour": 9, "minute": 4}
